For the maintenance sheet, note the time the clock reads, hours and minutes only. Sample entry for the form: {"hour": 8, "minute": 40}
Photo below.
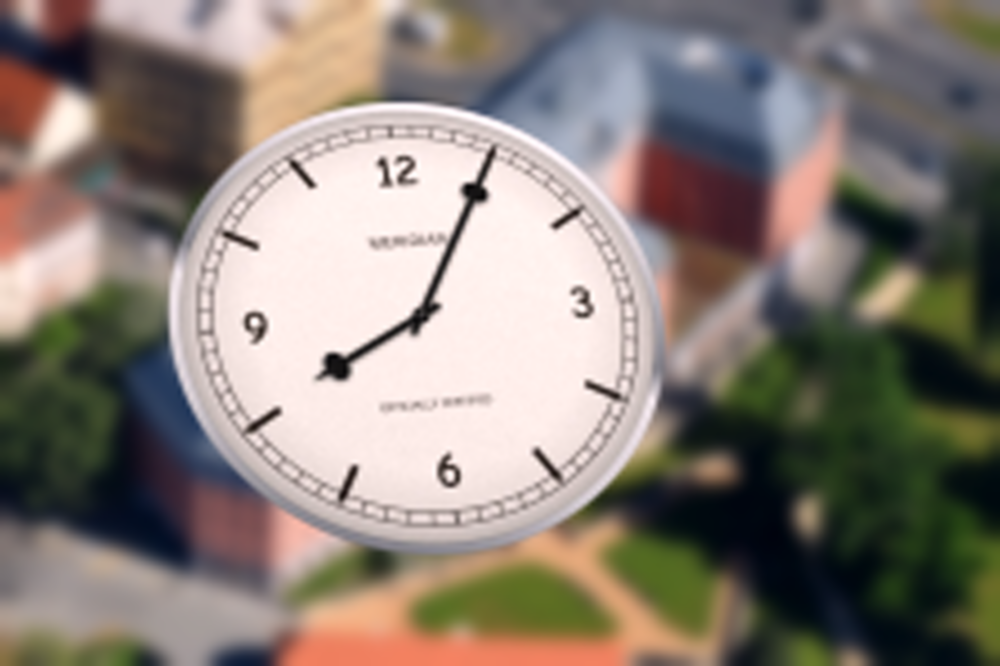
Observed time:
{"hour": 8, "minute": 5}
